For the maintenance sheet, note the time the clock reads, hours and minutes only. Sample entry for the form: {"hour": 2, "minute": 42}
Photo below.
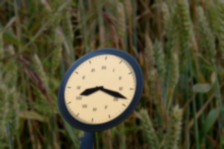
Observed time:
{"hour": 8, "minute": 18}
